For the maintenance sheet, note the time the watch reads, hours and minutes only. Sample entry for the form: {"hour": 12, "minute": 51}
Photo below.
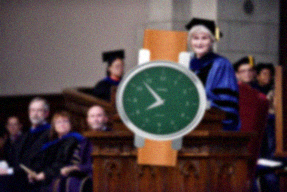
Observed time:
{"hour": 7, "minute": 53}
